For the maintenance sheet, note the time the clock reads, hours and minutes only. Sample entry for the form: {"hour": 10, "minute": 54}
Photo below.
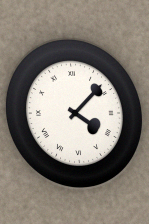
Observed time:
{"hour": 4, "minute": 8}
